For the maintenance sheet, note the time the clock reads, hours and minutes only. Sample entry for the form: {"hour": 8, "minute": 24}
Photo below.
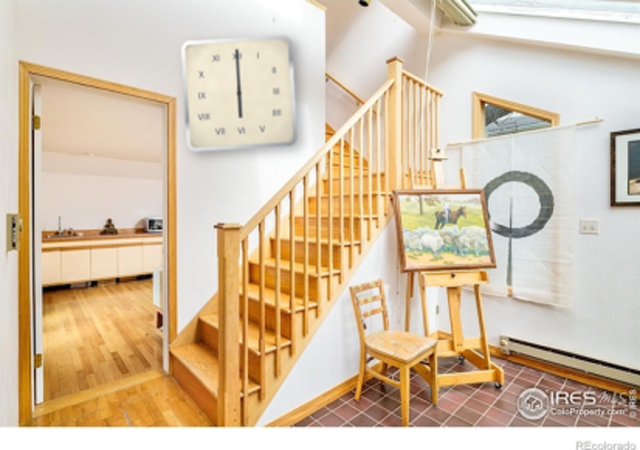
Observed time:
{"hour": 6, "minute": 0}
